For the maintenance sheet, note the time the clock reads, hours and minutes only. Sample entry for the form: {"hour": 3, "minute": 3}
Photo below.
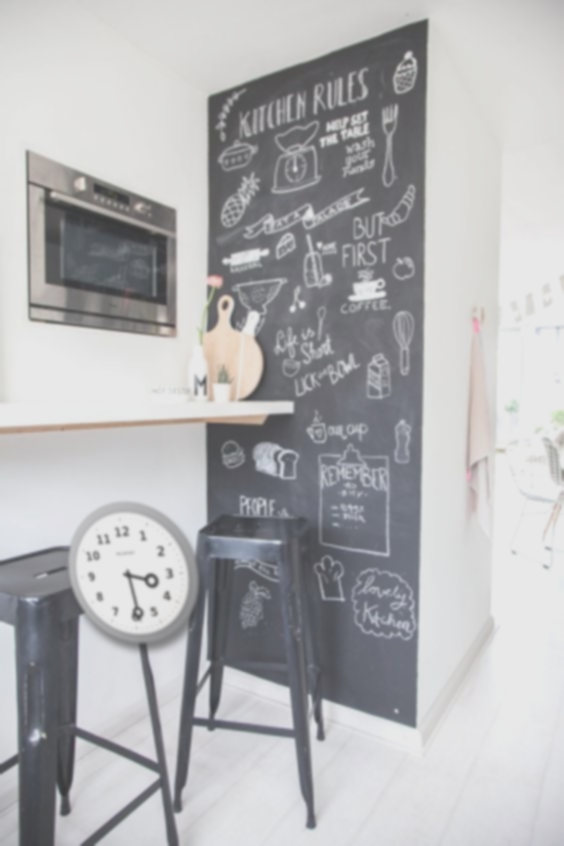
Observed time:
{"hour": 3, "minute": 29}
